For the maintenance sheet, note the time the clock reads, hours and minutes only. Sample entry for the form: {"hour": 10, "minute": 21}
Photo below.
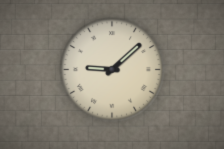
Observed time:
{"hour": 9, "minute": 8}
